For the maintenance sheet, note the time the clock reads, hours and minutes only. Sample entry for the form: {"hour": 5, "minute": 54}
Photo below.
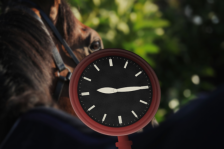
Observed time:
{"hour": 9, "minute": 15}
